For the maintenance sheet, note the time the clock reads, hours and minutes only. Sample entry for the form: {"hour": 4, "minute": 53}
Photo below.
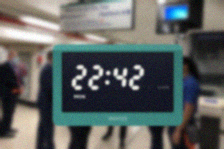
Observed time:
{"hour": 22, "minute": 42}
